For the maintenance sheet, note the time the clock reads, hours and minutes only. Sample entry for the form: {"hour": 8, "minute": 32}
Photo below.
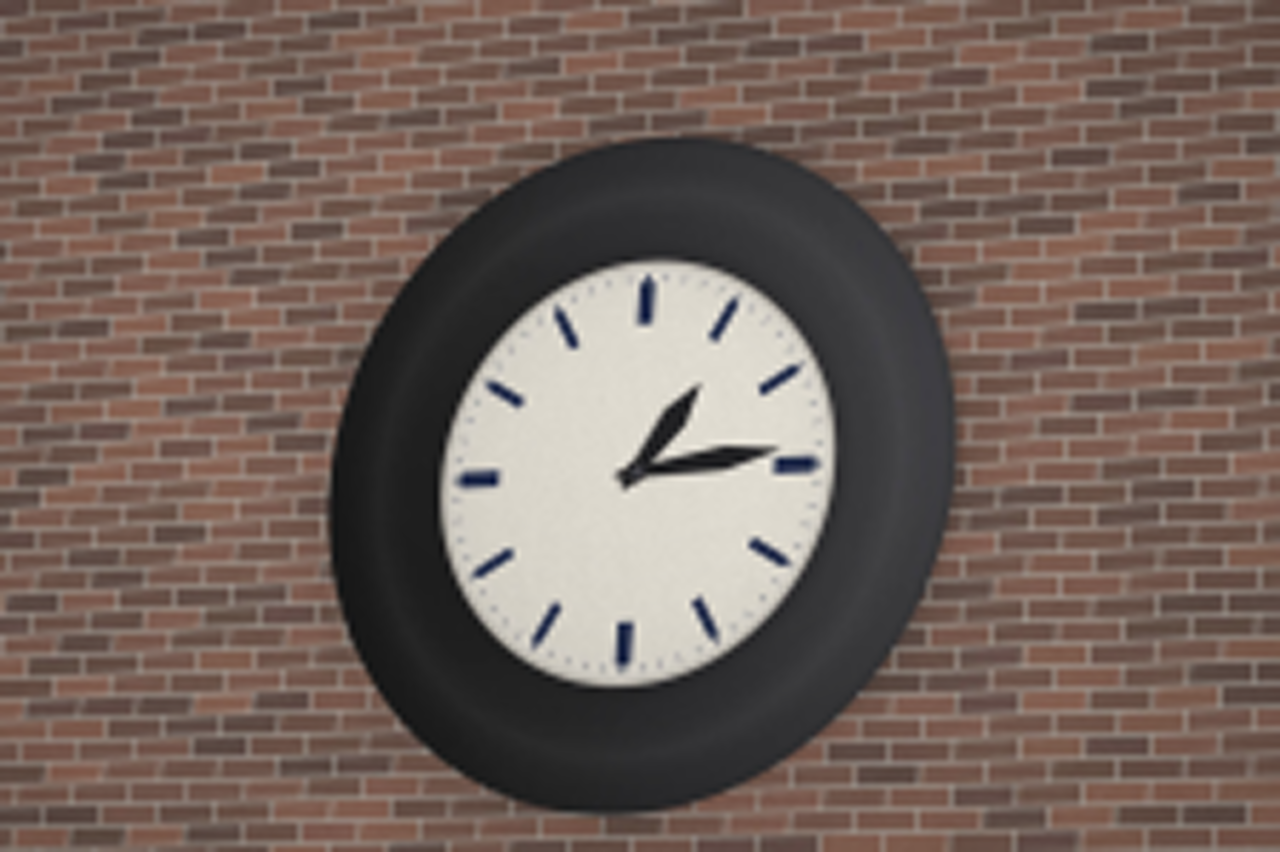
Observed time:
{"hour": 1, "minute": 14}
